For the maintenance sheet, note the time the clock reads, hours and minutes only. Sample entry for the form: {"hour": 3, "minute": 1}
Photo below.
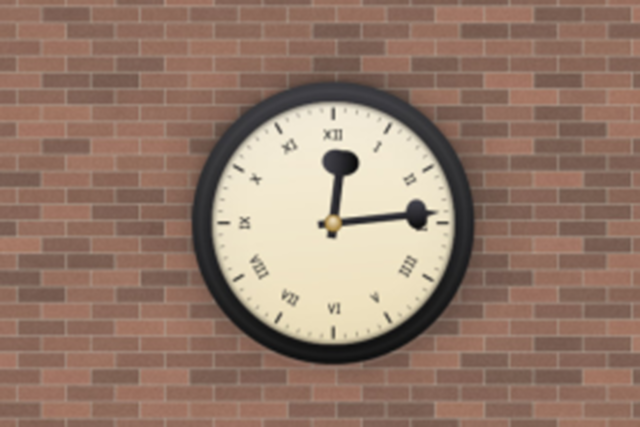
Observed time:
{"hour": 12, "minute": 14}
